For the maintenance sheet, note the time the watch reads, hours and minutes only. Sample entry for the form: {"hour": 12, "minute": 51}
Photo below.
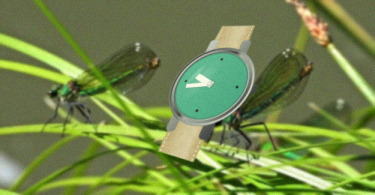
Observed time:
{"hour": 9, "minute": 43}
